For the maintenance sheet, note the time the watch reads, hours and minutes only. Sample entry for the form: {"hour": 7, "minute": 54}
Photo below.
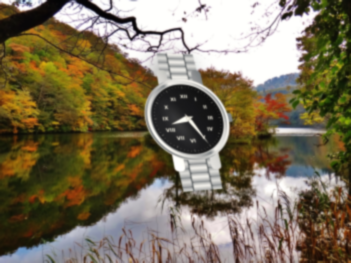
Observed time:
{"hour": 8, "minute": 25}
